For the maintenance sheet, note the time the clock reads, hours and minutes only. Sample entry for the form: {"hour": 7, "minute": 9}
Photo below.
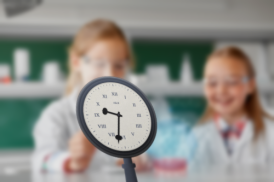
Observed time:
{"hour": 9, "minute": 32}
